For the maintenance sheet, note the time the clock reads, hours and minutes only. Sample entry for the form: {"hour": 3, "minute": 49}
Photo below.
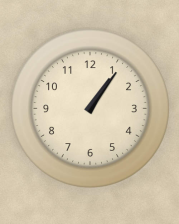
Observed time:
{"hour": 1, "minute": 6}
